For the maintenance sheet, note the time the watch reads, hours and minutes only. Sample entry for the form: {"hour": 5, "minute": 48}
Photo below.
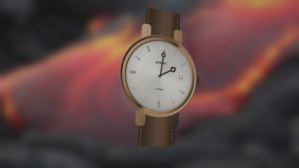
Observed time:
{"hour": 2, "minute": 1}
